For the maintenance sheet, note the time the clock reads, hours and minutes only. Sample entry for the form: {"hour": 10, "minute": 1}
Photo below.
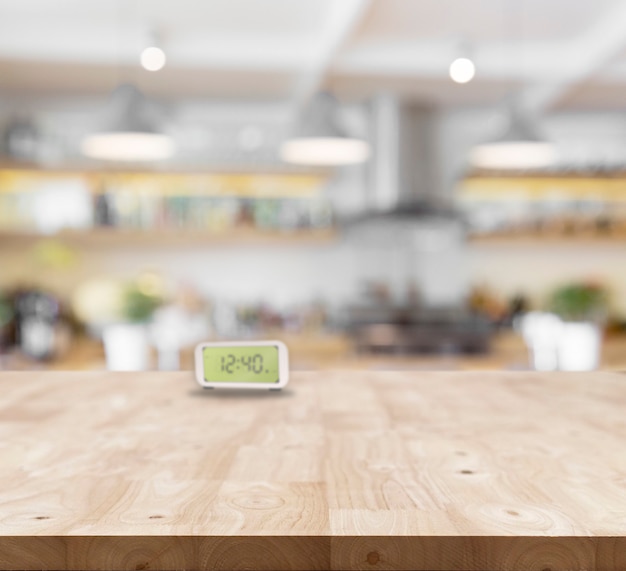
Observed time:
{"hour": 12, "minute": 40}
